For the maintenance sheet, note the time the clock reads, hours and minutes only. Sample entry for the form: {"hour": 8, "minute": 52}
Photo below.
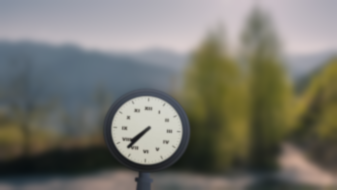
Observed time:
{"hour": 7, "minute": 37}
